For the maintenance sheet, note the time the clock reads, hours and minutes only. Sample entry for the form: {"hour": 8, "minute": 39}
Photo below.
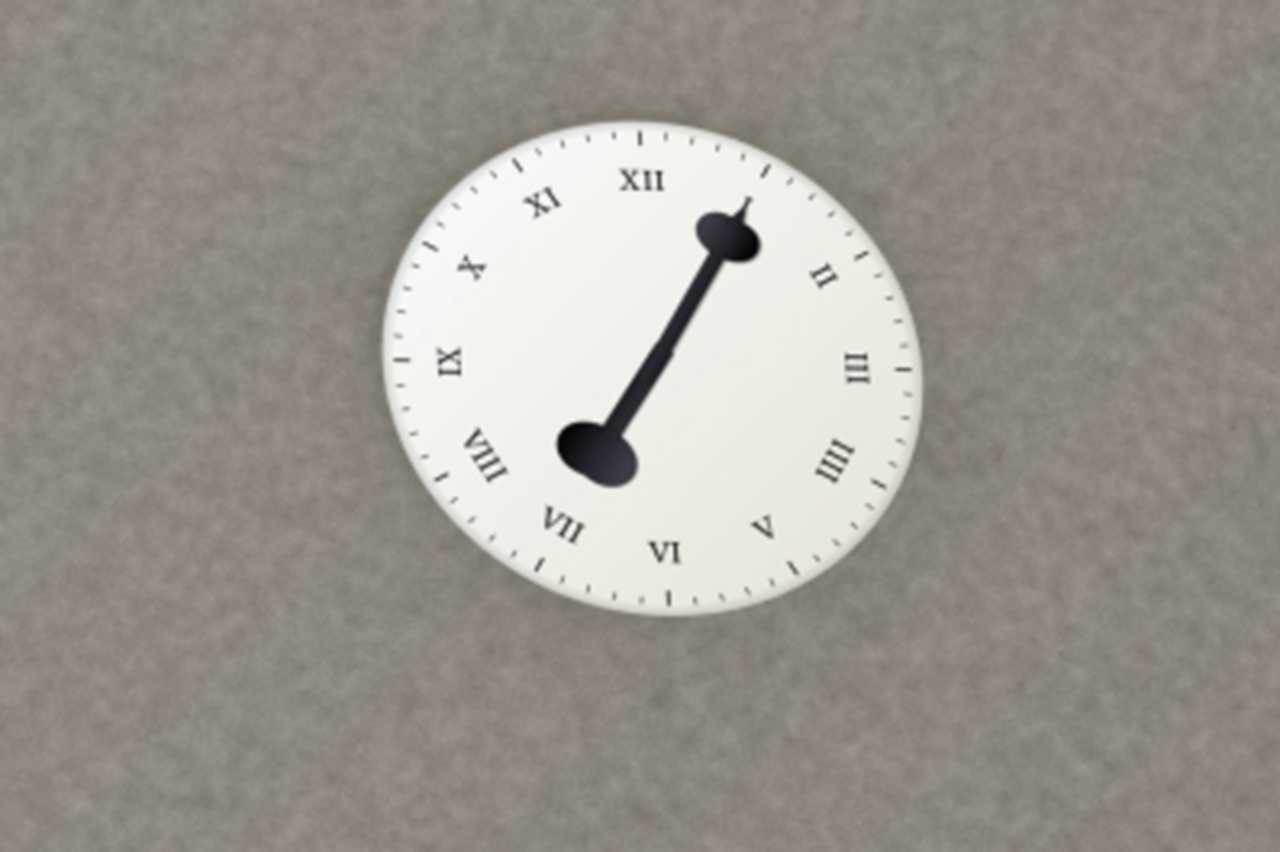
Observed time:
{"hour": 7, "minute": 5}
